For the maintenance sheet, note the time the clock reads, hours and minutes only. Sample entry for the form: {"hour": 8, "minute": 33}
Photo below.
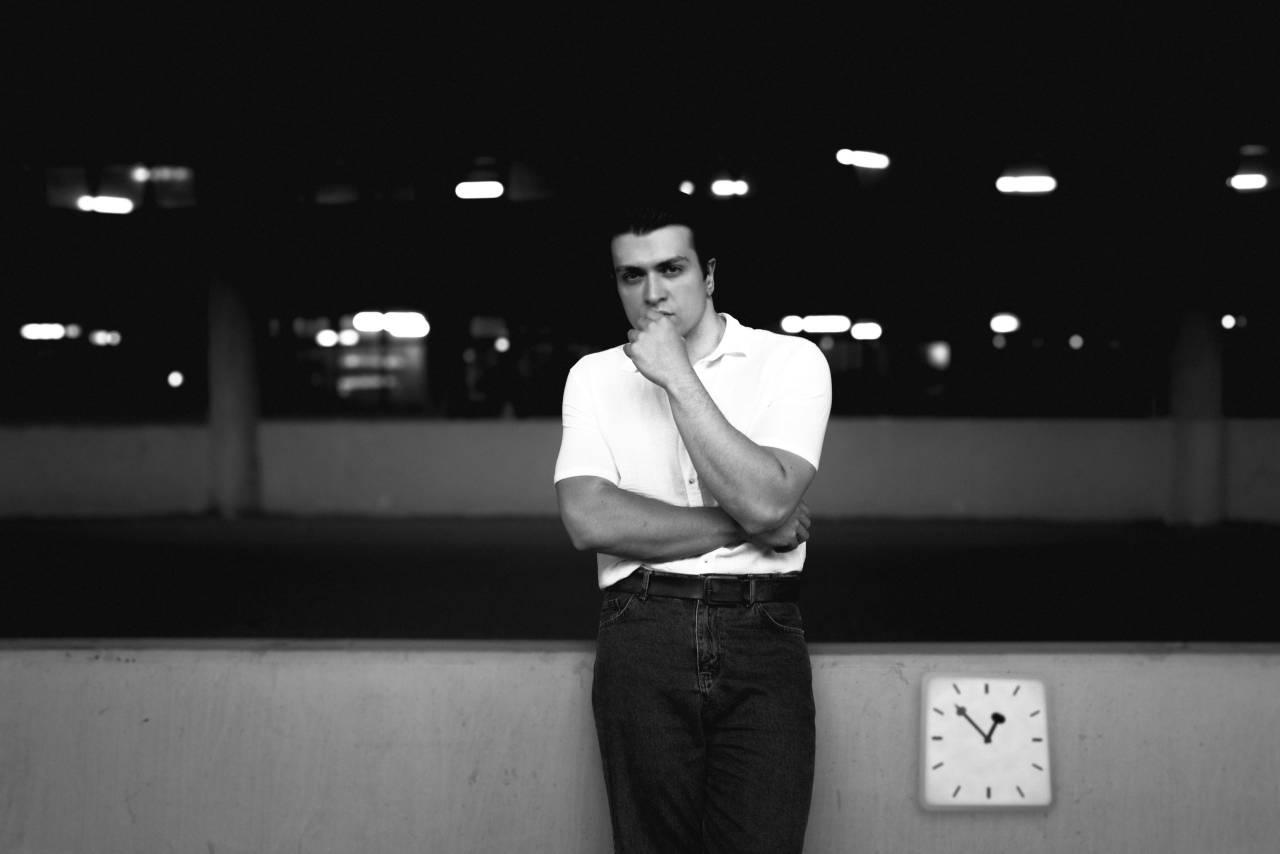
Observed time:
{"hour": 12, "minute": 53}
